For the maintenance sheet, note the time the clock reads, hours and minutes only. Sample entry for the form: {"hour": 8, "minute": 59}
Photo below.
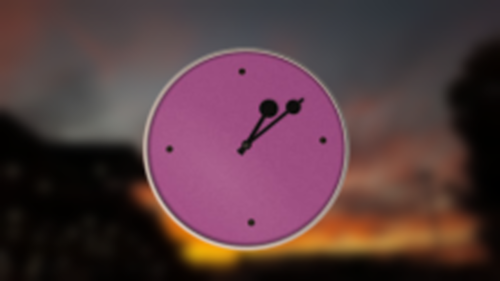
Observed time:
{"hour": 1, "minute": 9}
